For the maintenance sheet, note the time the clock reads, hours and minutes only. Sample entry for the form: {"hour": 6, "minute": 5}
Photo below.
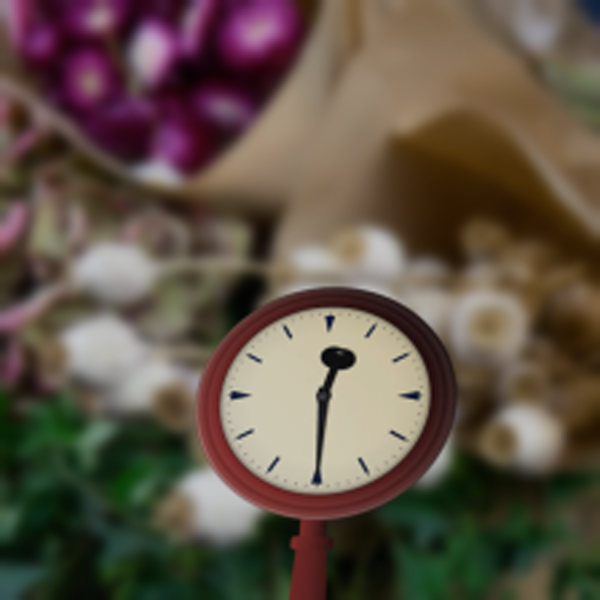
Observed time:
{"hour": 12, "minute": 30}
